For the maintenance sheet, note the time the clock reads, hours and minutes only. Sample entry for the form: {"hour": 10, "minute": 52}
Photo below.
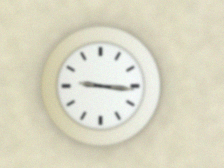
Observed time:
{"hour": 9, "minute": 16}
